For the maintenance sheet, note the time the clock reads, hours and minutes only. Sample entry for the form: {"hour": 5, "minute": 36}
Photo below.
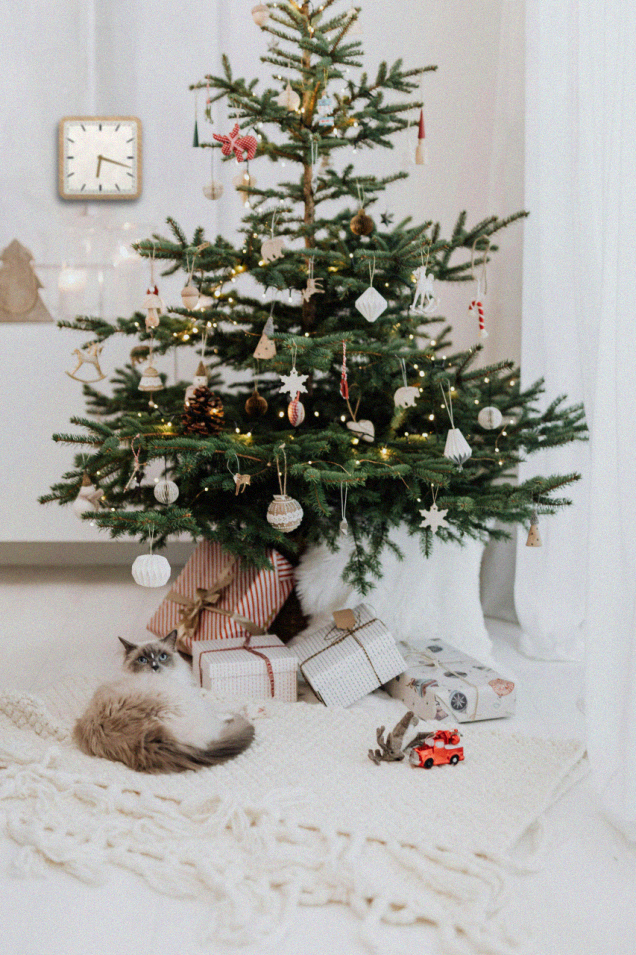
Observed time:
{"hour": 6, "minute": 18}
